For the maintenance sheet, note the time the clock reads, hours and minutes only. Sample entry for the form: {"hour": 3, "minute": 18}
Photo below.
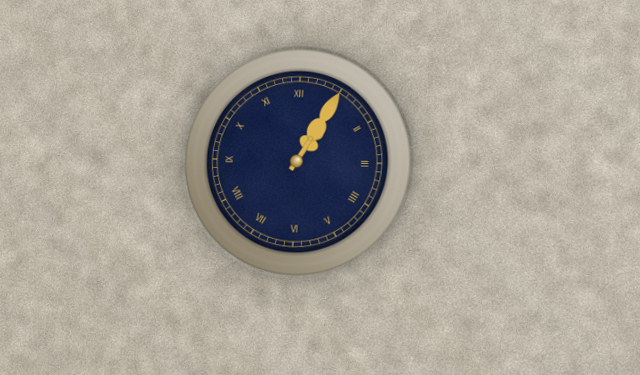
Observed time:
{"hour": 1, "minute": 5}
